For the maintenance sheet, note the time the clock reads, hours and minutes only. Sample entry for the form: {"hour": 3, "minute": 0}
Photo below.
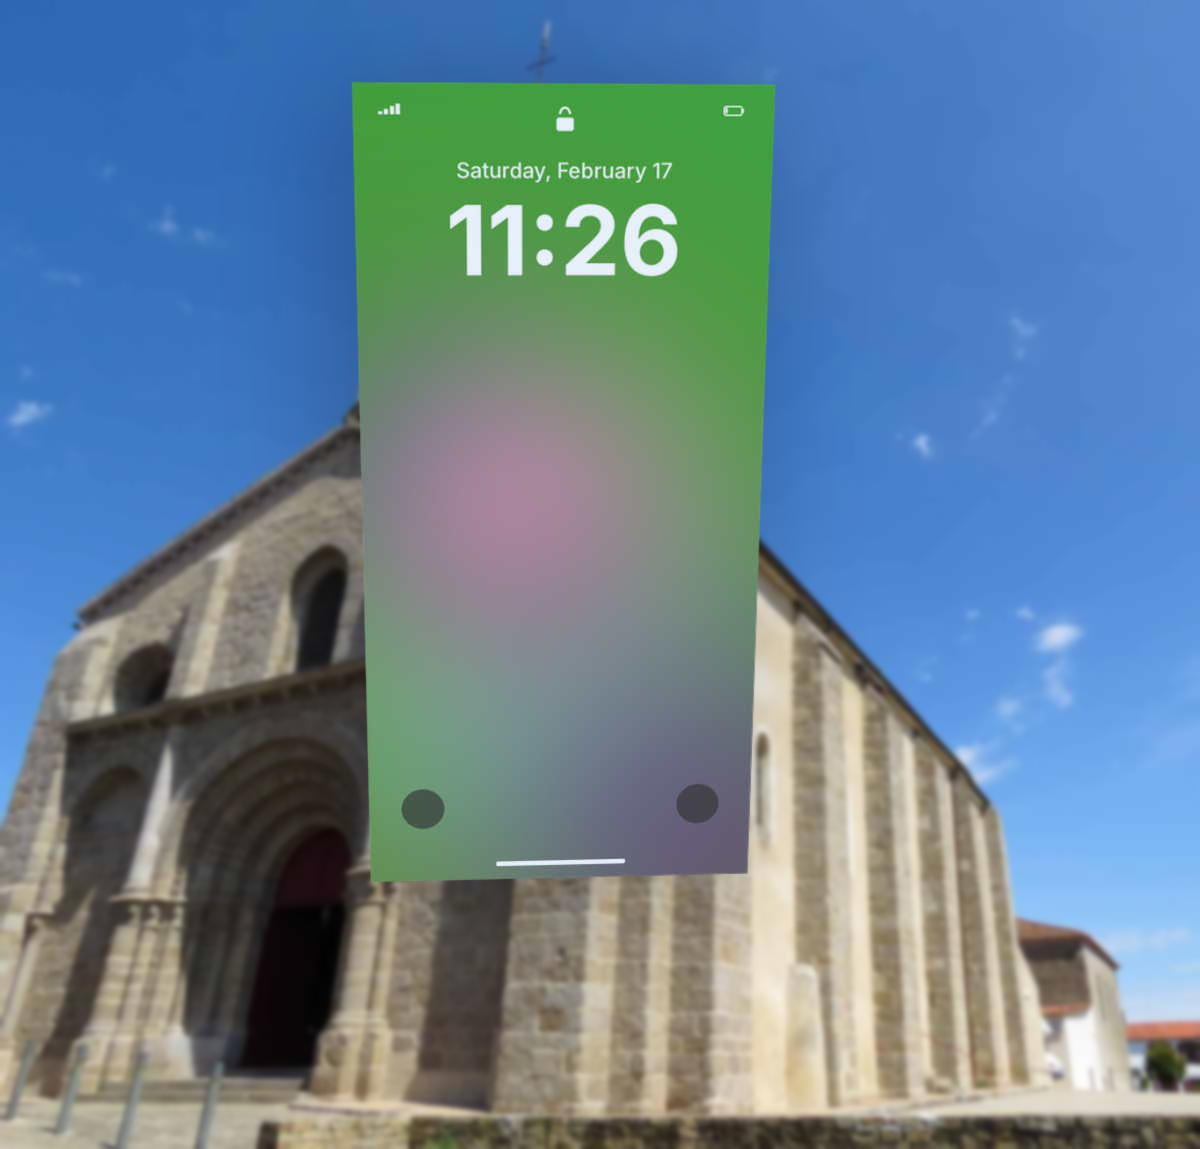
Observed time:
{"hour": 11, "minute": 26}
